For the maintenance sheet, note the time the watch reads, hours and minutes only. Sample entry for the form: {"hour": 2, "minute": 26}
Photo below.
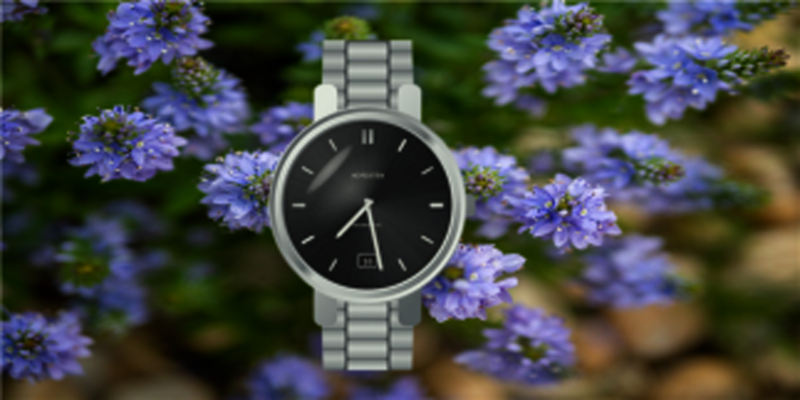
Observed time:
{"hour": 7, "minute": 28}
